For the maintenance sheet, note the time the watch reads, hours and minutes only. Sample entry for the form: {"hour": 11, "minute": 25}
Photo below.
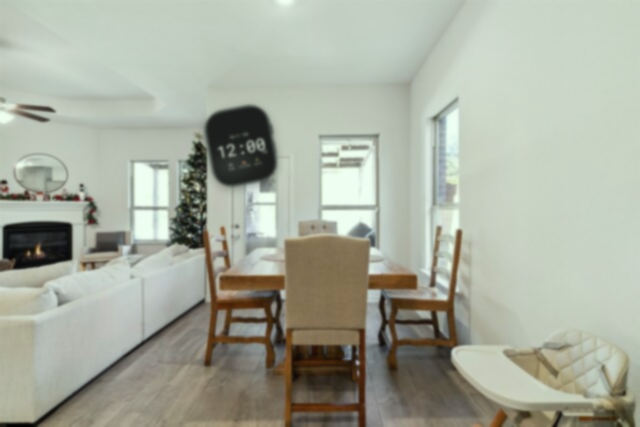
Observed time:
{"hour": 12, "minute": 0}
